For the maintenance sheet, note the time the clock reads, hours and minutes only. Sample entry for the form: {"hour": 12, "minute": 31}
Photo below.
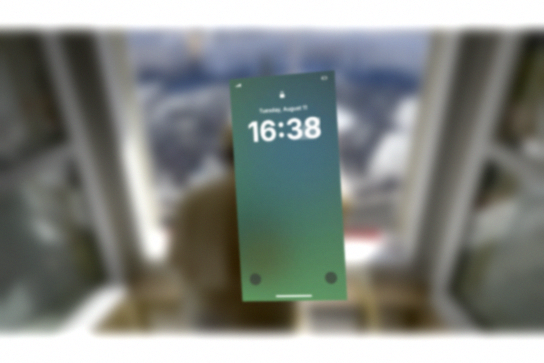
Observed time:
{"hour": 16, "minute": 38}
